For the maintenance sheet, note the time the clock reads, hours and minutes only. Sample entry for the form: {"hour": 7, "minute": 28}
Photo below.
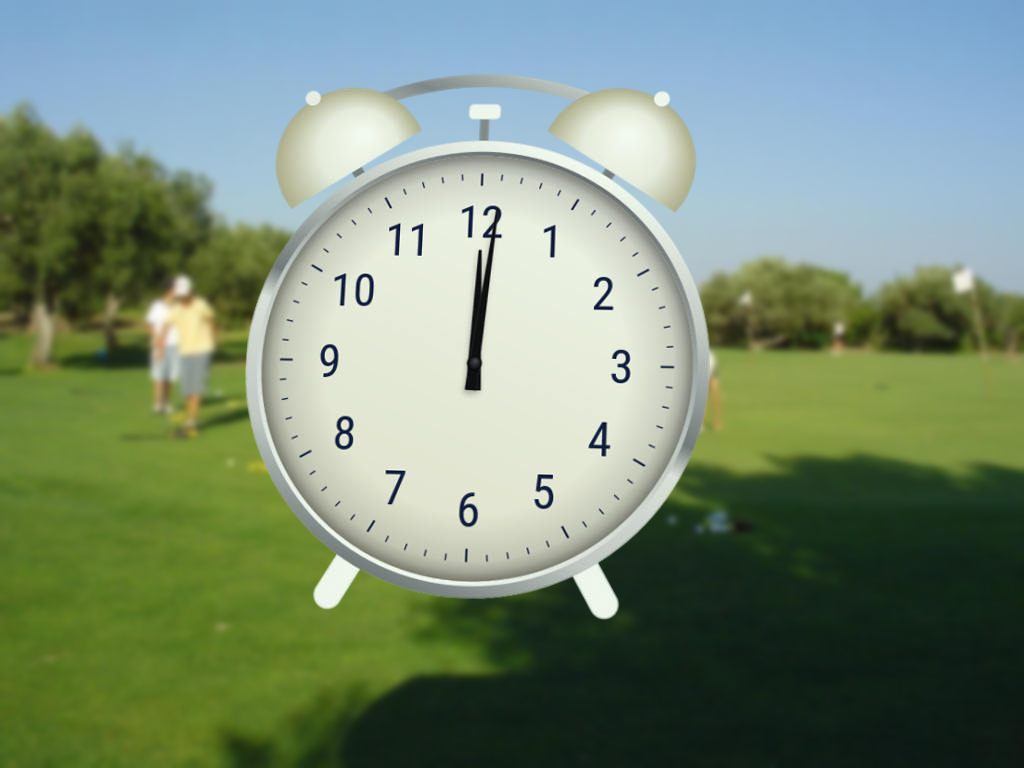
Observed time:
{"hour": 12, "minute": 1}
